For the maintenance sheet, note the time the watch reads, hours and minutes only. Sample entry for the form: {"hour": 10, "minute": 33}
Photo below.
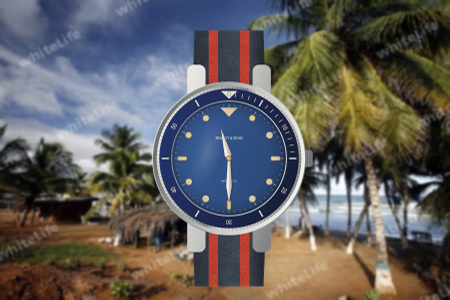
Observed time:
{"hour": 11, "minute": 30}
